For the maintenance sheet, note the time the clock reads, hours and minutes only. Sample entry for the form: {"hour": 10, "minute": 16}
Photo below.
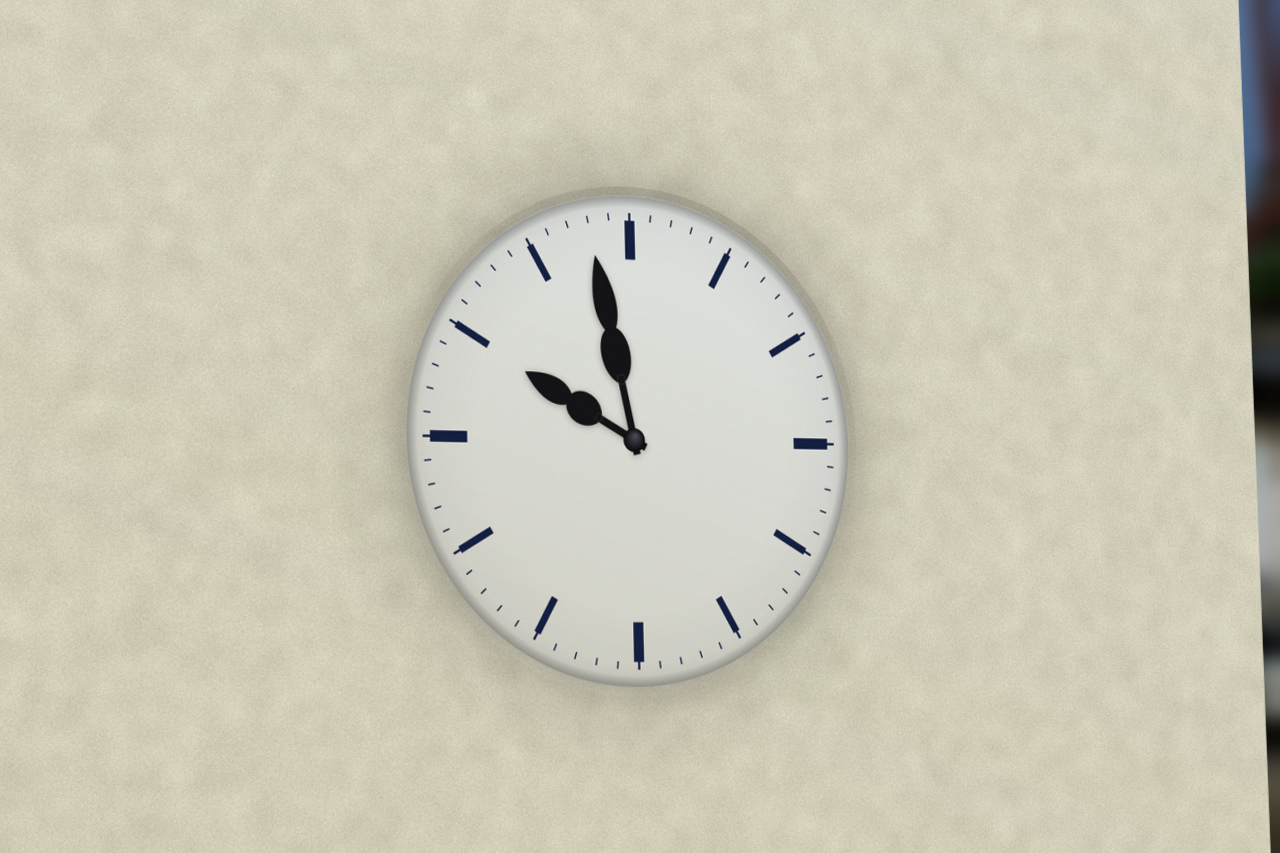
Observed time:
{"hour": 9, "minute": 58}
